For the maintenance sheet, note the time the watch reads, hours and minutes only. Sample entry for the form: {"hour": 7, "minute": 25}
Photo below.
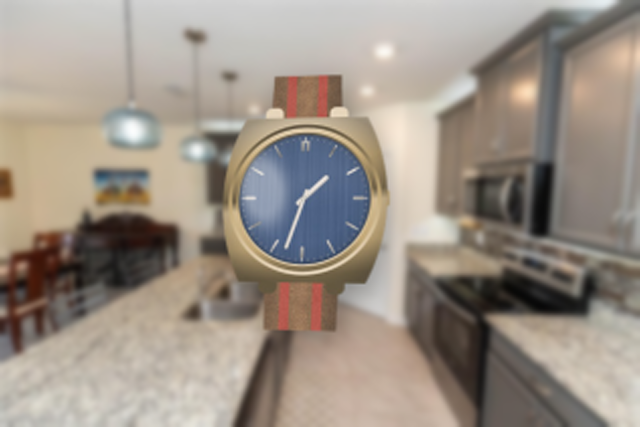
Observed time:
{"hour": 1, "minute": 33}
